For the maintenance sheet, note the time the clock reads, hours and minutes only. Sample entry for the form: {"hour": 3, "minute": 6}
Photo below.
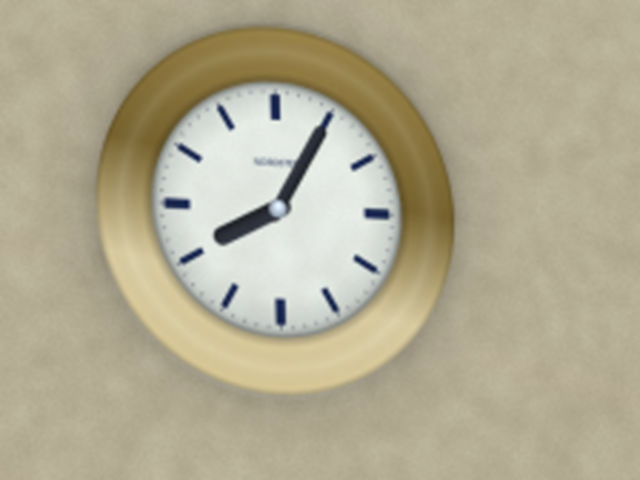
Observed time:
{"hour": 8, "minute": 5}
